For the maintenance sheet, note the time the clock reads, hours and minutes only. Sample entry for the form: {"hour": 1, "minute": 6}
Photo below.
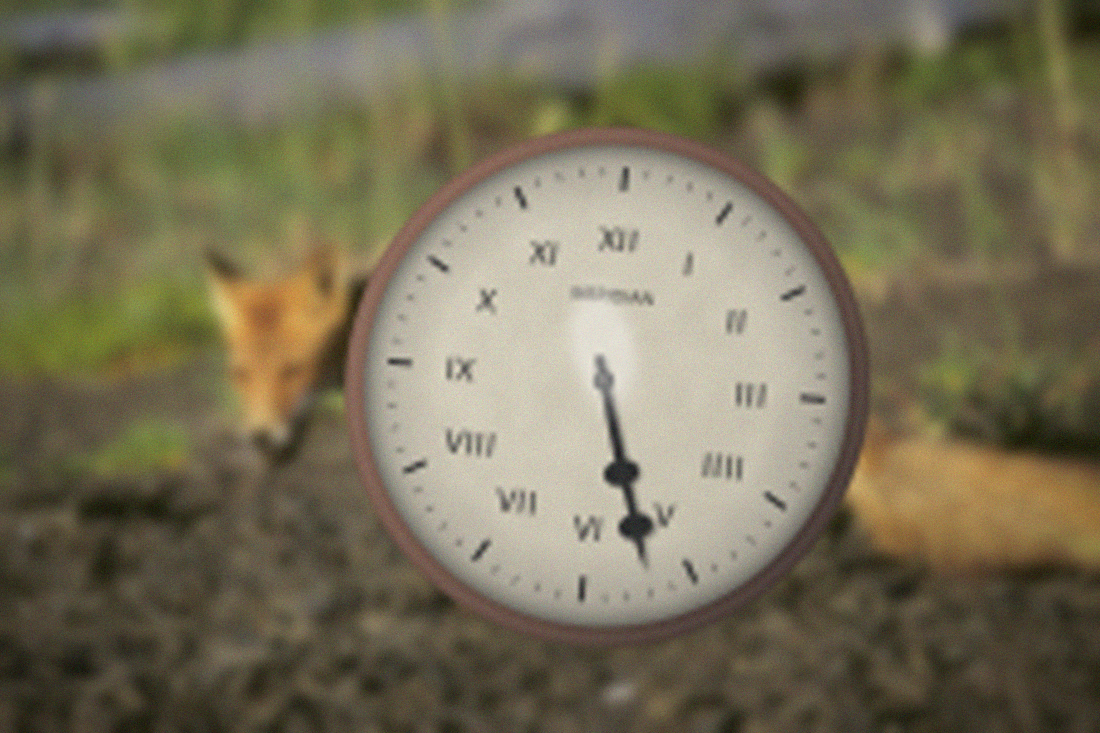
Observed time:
{"hour": 5, "minute": 27}
